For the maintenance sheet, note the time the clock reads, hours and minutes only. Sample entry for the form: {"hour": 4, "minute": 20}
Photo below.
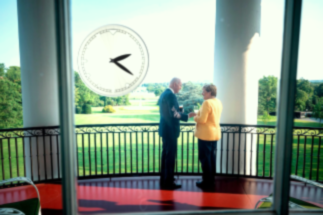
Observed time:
{"hour": 2, "minute": 21}
